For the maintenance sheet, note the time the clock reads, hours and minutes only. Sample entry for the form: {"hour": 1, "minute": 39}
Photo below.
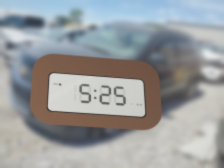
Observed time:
{"hour": 5, "minute": 25}
